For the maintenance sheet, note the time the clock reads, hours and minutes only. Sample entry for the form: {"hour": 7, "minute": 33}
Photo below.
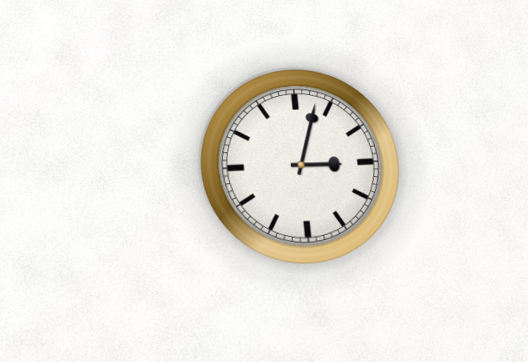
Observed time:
{"hour": 3, "minute": 3}
